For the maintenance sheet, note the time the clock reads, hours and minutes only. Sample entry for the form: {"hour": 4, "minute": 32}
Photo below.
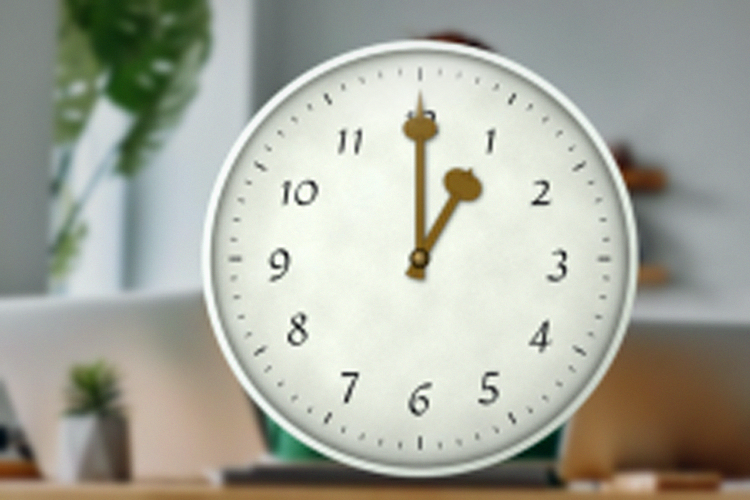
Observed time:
{"hour": 1, "minute": 0}
